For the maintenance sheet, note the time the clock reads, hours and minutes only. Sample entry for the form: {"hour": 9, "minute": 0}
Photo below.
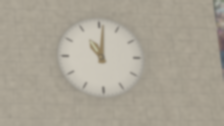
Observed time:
{"hour": 11, "minute": 1}
